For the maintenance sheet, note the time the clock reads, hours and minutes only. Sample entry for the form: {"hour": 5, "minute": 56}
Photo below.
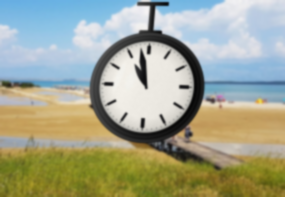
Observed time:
{"hour": 10, "minute": 58}
